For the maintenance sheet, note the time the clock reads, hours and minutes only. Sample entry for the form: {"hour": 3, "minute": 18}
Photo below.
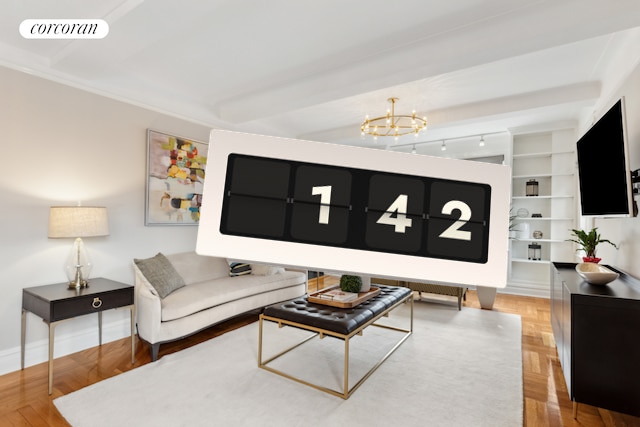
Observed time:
{"hour": 1, "minute": 42}
